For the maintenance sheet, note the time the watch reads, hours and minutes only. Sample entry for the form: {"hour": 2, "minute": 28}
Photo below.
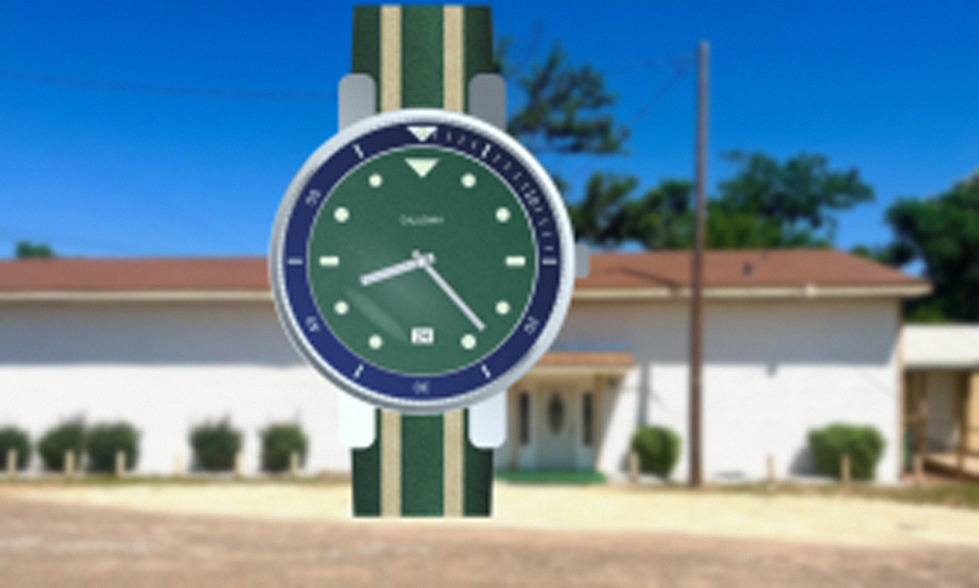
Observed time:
{"hour": 8, "minute": 23}
